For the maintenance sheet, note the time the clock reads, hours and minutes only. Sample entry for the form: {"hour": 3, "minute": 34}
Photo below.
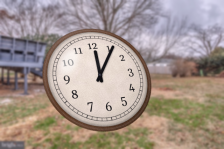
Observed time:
{"hour": 12, "minute": 6}
